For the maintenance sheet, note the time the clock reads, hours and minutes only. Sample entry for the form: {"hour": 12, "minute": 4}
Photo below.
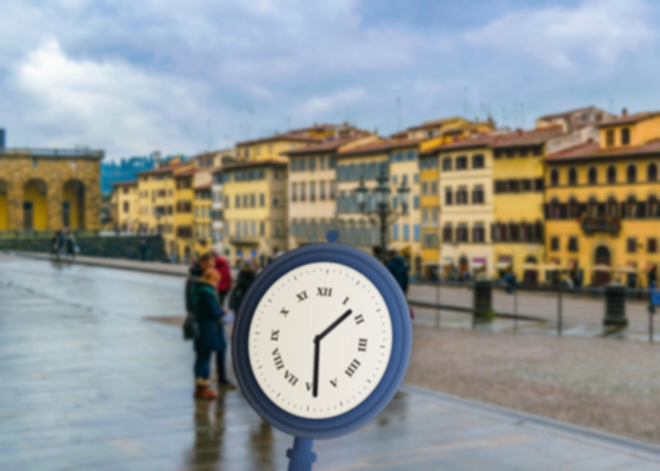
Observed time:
{"hour": 1, "minute": 29}
